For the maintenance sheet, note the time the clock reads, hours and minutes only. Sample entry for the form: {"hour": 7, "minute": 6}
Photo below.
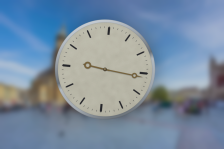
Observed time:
{"hour": 9, "minute": 16}
